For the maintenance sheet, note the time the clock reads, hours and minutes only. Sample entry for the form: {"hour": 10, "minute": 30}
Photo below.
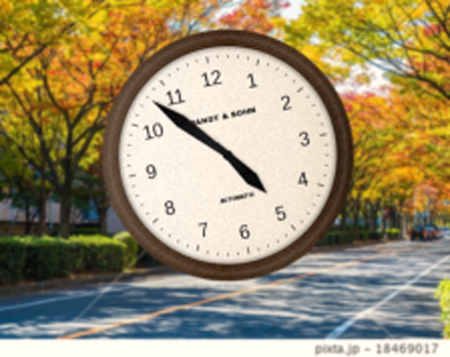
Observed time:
{"hour": 4, "minute": 53}
